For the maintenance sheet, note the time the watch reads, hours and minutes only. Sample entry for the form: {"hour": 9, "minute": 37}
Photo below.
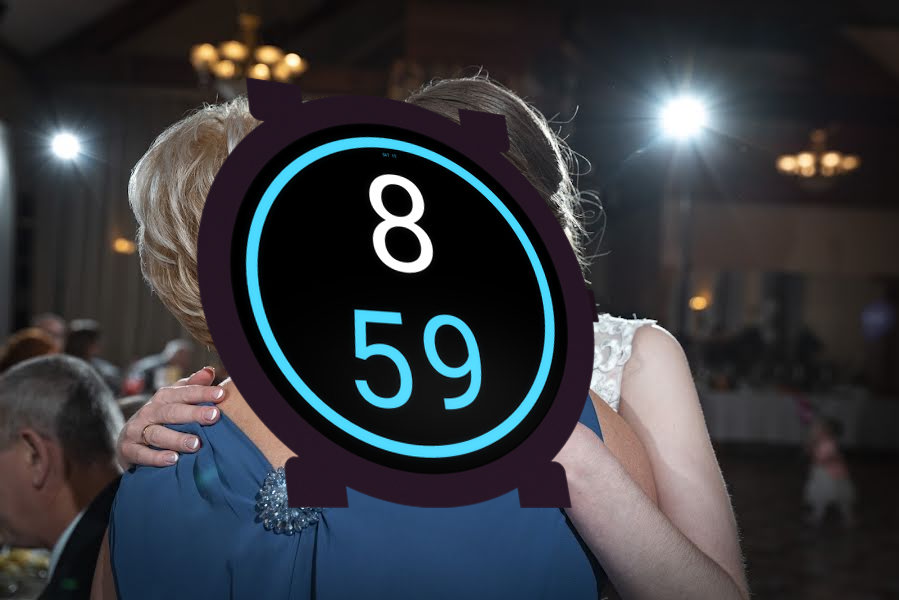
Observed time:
{"hour": 8, "minute": 59}
